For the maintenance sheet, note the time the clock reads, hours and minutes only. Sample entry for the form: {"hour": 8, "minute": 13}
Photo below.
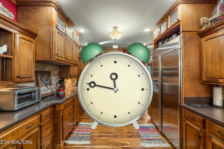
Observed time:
{"hour": 11, "minute": 47}
